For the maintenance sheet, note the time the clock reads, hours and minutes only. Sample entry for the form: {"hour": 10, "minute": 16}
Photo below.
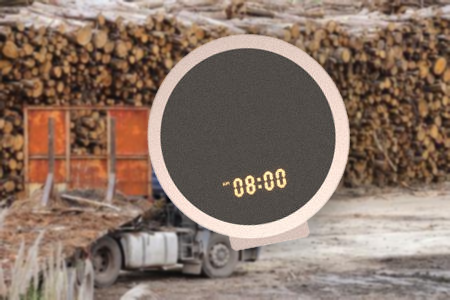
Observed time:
{"hour": 8, "minute": 0}
